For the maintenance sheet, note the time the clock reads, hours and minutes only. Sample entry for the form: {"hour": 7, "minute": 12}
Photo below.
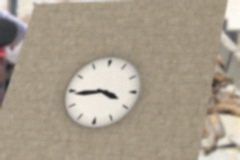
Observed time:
{"hour": 3, "minute": 44}
